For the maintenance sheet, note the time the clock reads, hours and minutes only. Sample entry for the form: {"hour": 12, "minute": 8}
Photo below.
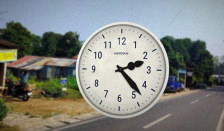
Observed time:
{"hour": 2, "minute": 23}
